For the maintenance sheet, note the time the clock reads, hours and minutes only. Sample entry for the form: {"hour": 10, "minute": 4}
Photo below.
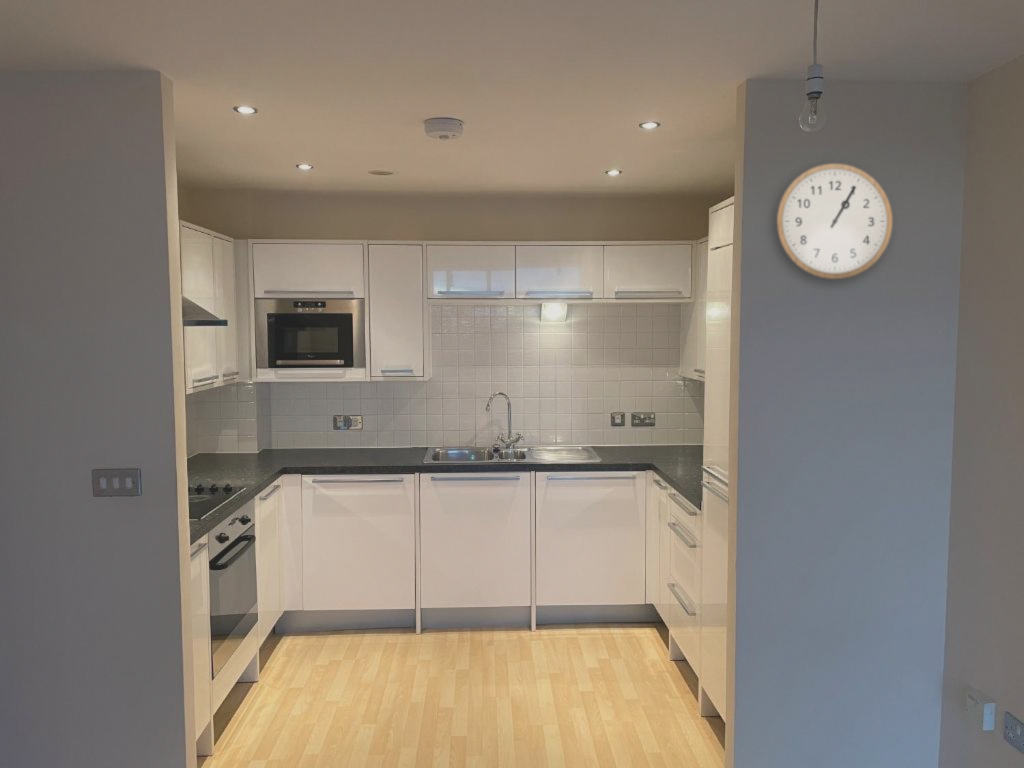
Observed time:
{"hour": 1, "minute": 5}
